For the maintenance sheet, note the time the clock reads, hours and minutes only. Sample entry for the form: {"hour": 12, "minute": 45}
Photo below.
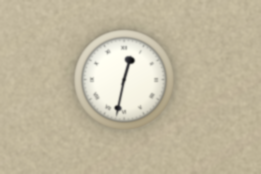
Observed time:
{"hour": 12, "minute": 32}
